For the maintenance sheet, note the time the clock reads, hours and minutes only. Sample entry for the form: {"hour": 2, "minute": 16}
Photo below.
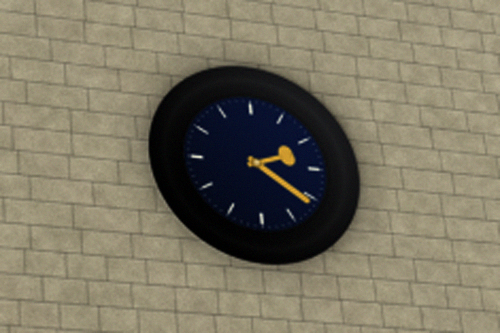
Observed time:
{"hour": 2, "minute": 21}
